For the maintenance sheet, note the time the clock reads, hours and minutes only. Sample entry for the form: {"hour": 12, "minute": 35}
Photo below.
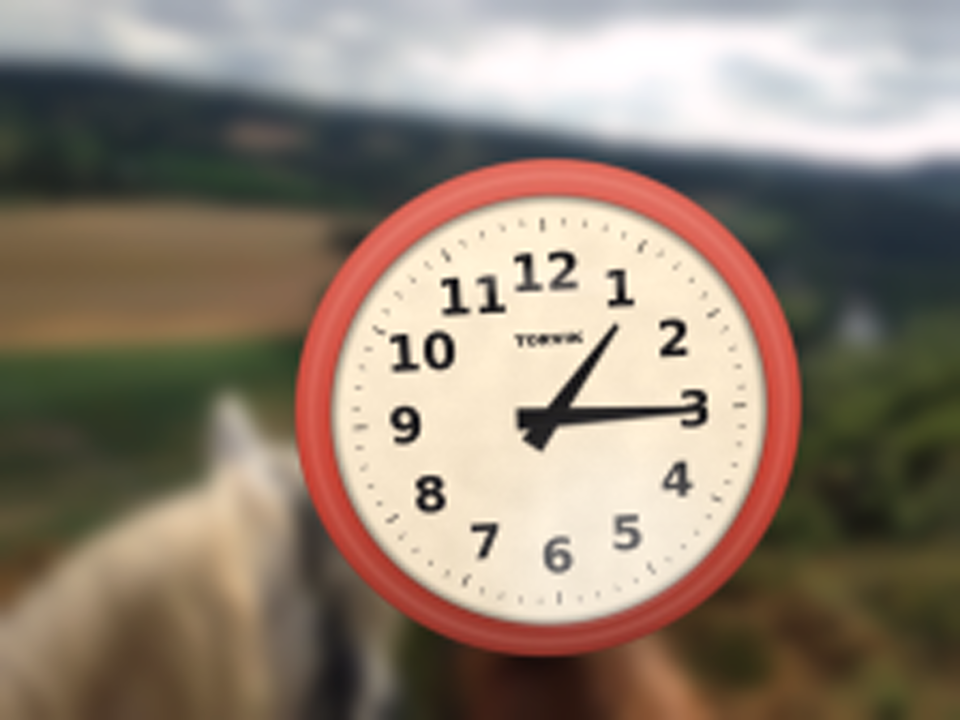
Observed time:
{"hour": 1, "minute": 15}
